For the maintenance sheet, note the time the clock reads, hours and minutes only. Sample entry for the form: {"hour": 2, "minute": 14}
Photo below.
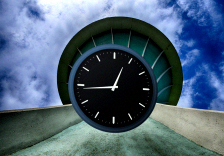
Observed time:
{"hour": 12, "minute": 44}
